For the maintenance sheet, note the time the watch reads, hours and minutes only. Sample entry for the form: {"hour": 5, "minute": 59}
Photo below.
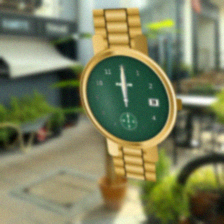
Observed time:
{"hour": 12, "minute": 0}
